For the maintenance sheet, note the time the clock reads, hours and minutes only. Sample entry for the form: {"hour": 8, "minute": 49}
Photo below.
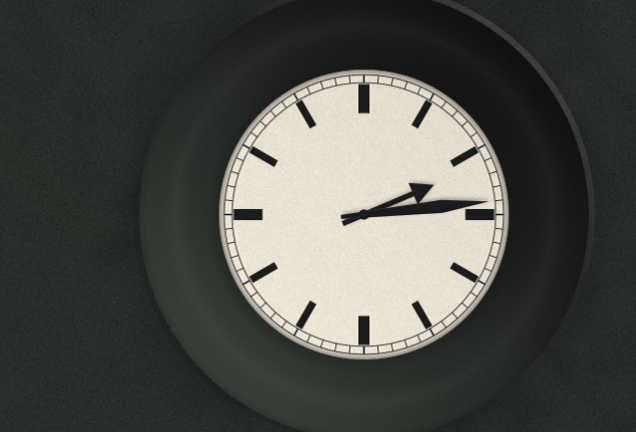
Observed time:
{"hour": 2, "minute": 14}
